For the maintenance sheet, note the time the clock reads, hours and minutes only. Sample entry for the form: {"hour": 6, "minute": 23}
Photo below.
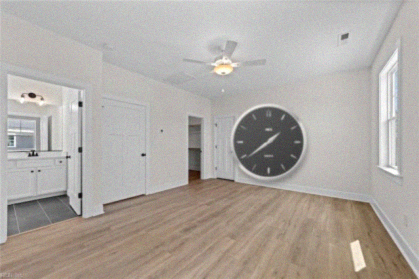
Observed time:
{"hour": 1, "minute": 39}
